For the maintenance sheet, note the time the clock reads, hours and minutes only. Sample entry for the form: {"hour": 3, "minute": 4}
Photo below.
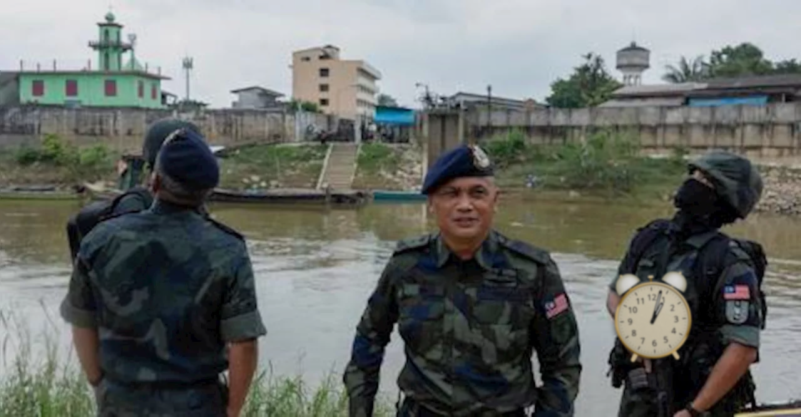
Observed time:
{"hour": 1, "minute": 3}
